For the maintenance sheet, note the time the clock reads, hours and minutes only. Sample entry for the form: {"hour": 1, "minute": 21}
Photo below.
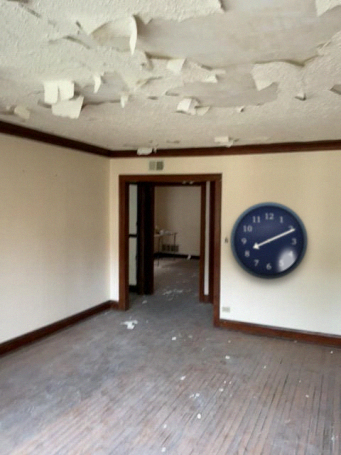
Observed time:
{"hour": 8, "minute": 11}
